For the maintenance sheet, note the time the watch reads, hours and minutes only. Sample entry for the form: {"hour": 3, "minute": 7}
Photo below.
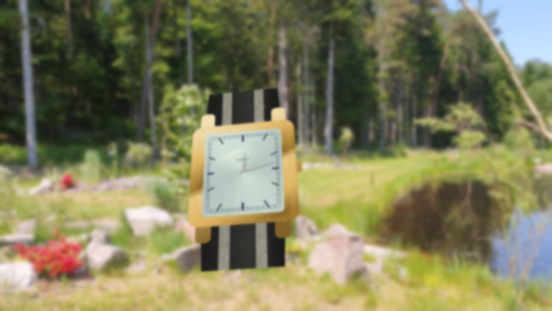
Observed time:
{"hour": 12, "minute": 13}
